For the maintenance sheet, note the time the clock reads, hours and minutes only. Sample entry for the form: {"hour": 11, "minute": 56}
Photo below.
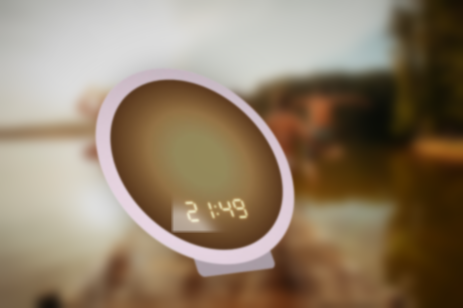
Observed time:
{"hour": 21, "minute": 49}
